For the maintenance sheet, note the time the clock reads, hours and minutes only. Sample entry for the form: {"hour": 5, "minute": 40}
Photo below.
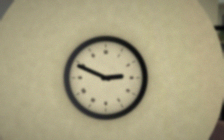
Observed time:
{"hour": 2, "minute": 49}
